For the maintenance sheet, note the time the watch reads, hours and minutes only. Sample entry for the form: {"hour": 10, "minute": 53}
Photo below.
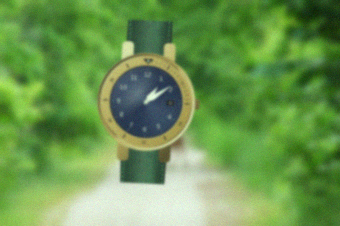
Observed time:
{"hour": 1, "minute": 9}
